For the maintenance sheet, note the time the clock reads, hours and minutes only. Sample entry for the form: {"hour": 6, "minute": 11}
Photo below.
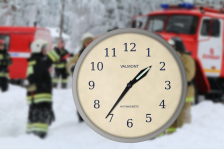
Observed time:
{"hour": 1, "minute": 36}
